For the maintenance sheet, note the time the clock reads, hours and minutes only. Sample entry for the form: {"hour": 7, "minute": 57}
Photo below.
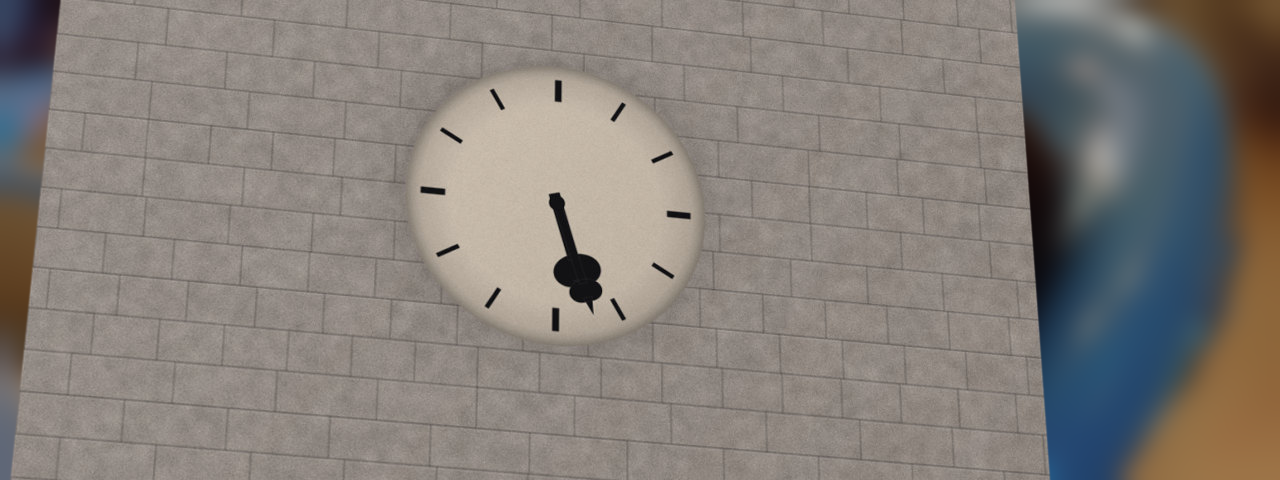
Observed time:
{"hour": 5, "minute": 27}
